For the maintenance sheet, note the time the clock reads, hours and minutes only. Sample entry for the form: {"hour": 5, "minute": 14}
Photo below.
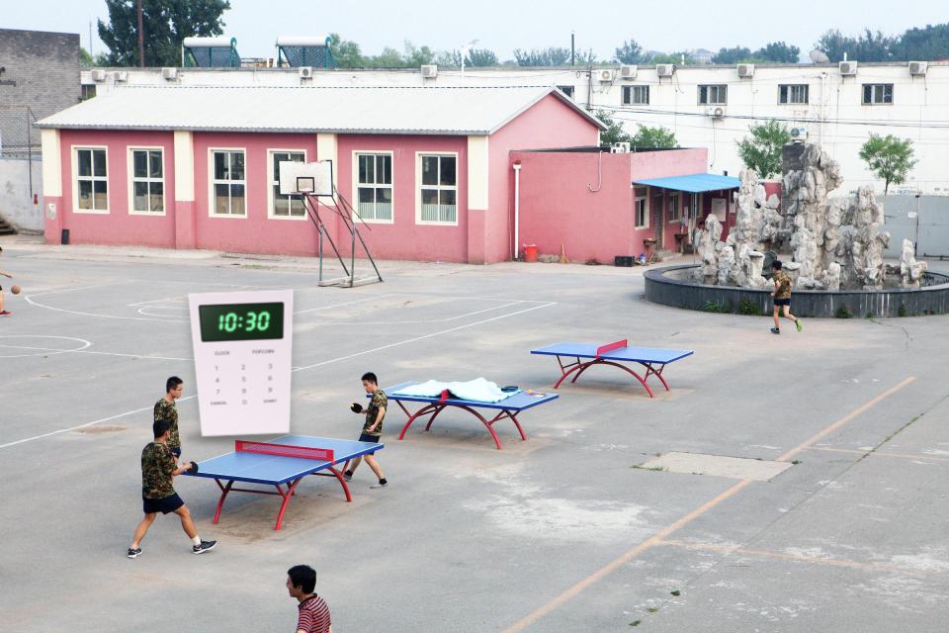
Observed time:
{"hour": 10, "minute": 30}
